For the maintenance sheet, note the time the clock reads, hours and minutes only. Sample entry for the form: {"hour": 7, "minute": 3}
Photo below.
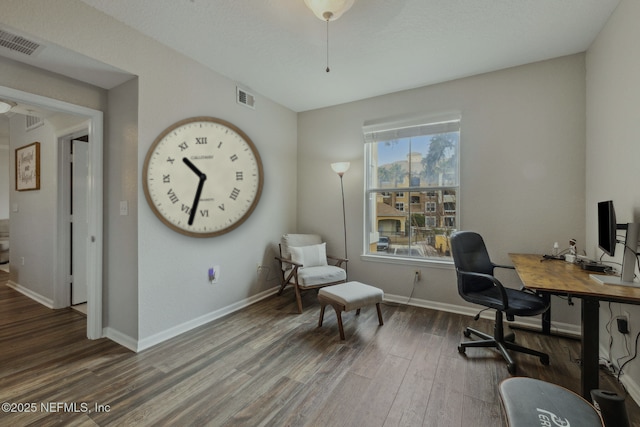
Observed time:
{"hour": 10, "minute": 33}
